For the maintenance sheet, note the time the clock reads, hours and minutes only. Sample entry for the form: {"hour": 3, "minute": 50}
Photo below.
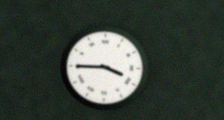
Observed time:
{"hour": 3, "minute": 45}
